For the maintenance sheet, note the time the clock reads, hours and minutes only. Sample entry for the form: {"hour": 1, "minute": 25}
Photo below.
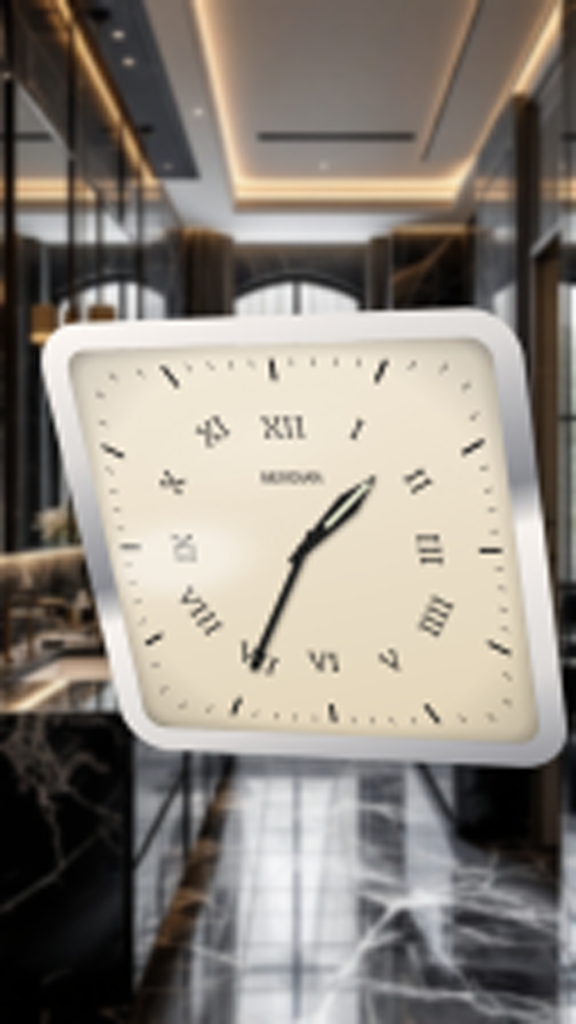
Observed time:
{"hour": 1, "minute": 35}
